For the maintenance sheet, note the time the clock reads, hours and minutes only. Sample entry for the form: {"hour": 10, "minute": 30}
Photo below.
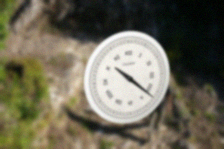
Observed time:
{"hour": 10, "minute": 22}
